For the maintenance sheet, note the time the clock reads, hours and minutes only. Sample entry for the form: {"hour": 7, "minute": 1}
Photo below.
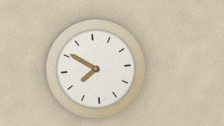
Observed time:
{"hour": 7, "minute": 51}
